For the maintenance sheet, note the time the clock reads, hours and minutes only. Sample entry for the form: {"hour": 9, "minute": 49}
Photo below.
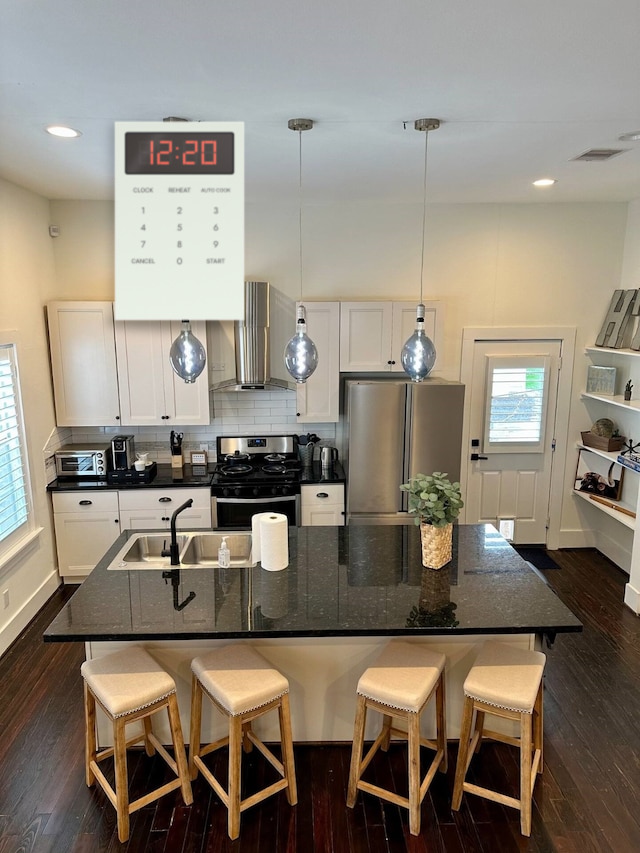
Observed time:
{"hour": 12, "minute": 20}
